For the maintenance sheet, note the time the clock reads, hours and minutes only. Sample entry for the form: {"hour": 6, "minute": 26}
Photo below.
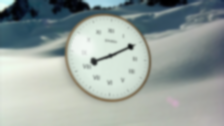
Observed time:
{"hour": 8, "minute": 10}
